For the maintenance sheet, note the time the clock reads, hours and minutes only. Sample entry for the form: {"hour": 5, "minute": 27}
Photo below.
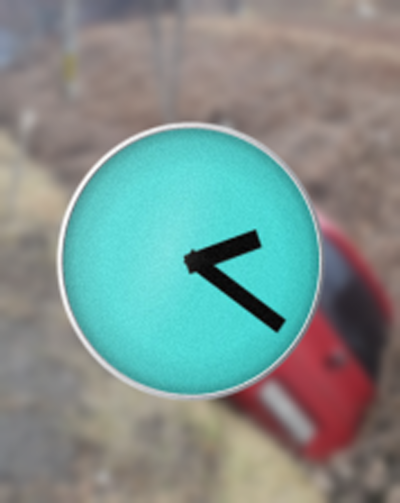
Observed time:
{"hour": 2, "minute": 21}
